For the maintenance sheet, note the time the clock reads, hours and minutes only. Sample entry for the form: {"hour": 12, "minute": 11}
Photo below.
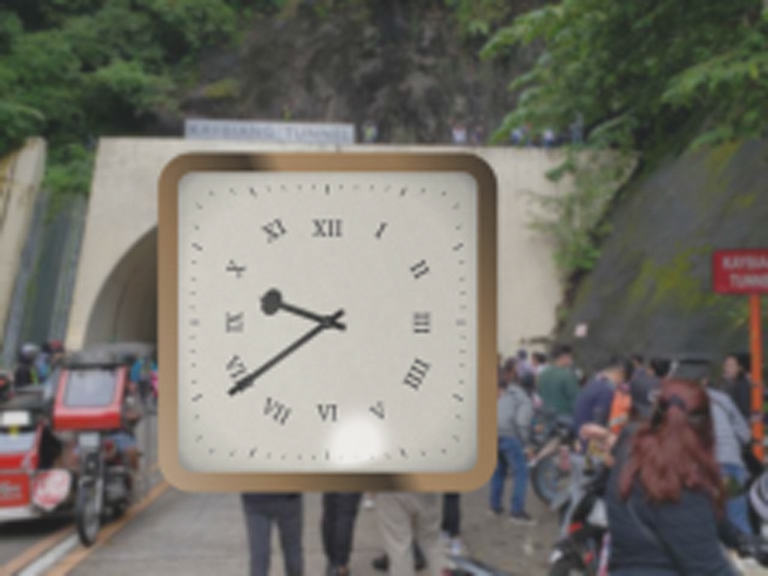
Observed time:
{"hour": 9, "minute": 39}
